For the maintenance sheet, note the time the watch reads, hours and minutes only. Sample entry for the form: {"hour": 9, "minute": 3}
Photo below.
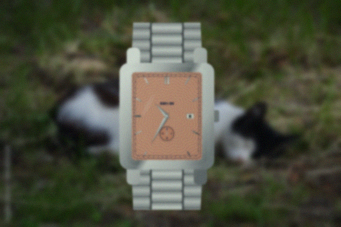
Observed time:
{"hour": 10, "minute": 35}
